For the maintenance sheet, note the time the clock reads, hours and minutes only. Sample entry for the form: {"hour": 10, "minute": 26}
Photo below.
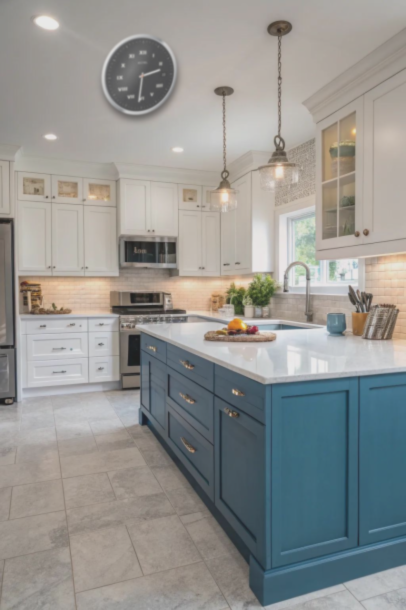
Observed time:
{"hour": 2, "minute": 31}
